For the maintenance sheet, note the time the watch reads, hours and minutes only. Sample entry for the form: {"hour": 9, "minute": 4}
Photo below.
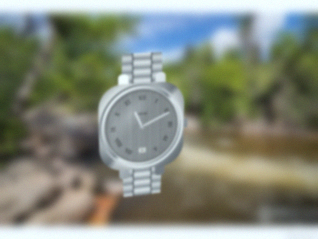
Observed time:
{"hour": 11, "minute": 11}
